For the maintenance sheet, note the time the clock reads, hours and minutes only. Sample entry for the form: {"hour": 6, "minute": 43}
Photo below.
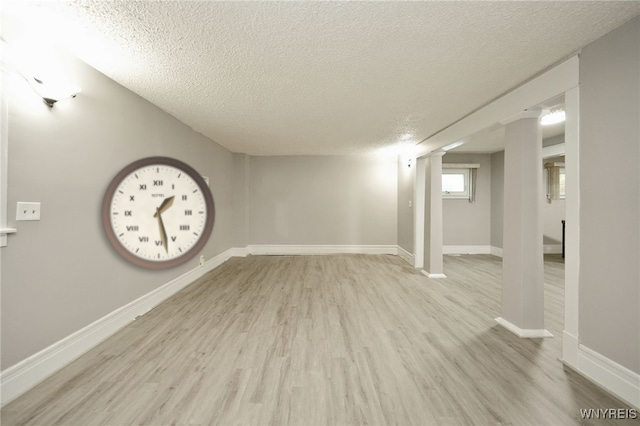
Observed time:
{"hour": 1, "minute": 28}
